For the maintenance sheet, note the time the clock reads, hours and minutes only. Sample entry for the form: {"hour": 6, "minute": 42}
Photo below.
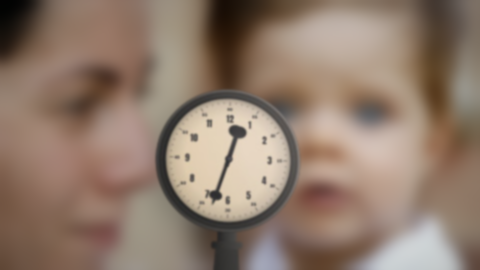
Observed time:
{"hour": 12, "minute": 33}
